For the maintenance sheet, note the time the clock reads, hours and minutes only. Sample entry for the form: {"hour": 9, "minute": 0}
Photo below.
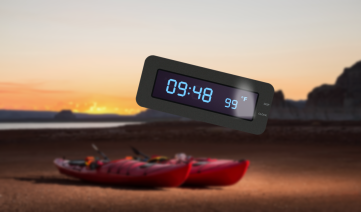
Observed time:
{"hour": 9, "minute": 48}
